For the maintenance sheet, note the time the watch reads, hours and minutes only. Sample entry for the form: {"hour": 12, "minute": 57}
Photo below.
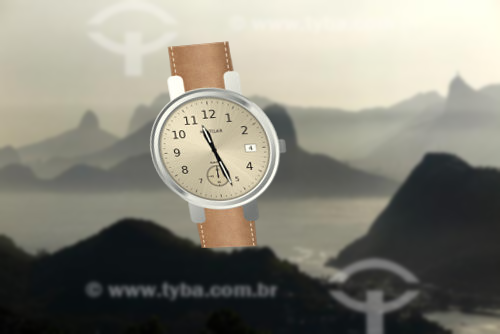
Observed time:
{"hour": 11, "minute": 27}
